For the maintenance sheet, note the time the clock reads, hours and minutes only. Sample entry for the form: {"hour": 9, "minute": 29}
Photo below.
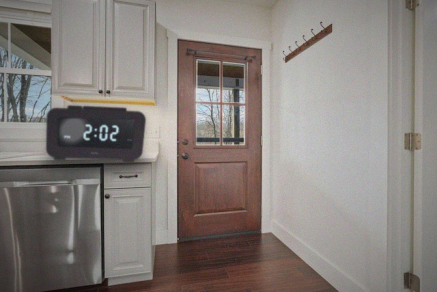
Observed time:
{"hour": 2, "minute": 2}
